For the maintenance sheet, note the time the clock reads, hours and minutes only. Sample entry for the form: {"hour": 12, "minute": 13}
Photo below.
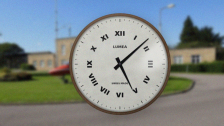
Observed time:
{"hour": 5, "minute": 8}
